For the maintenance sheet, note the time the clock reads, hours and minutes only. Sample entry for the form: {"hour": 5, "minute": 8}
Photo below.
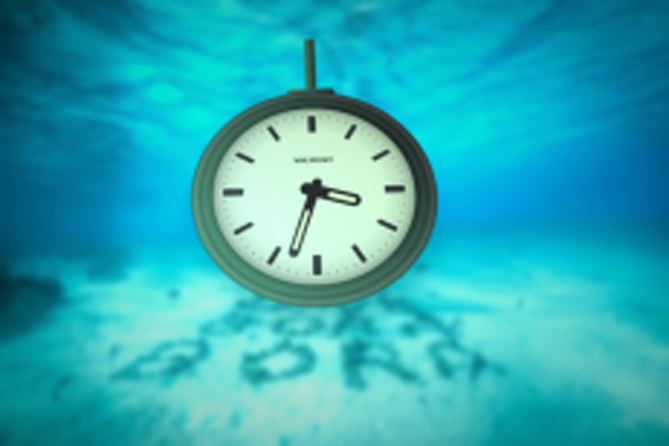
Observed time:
{"hour": 3, "minute": 33}
